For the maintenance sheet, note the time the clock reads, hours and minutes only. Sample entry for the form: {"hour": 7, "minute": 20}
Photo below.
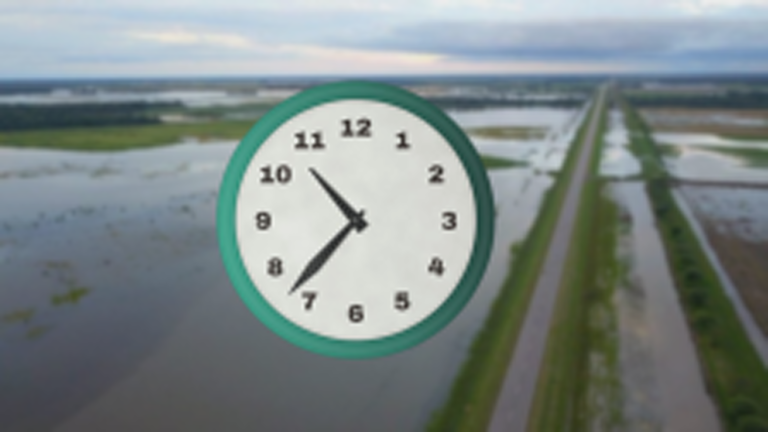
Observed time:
{"hour": 10, "minute": 37}
